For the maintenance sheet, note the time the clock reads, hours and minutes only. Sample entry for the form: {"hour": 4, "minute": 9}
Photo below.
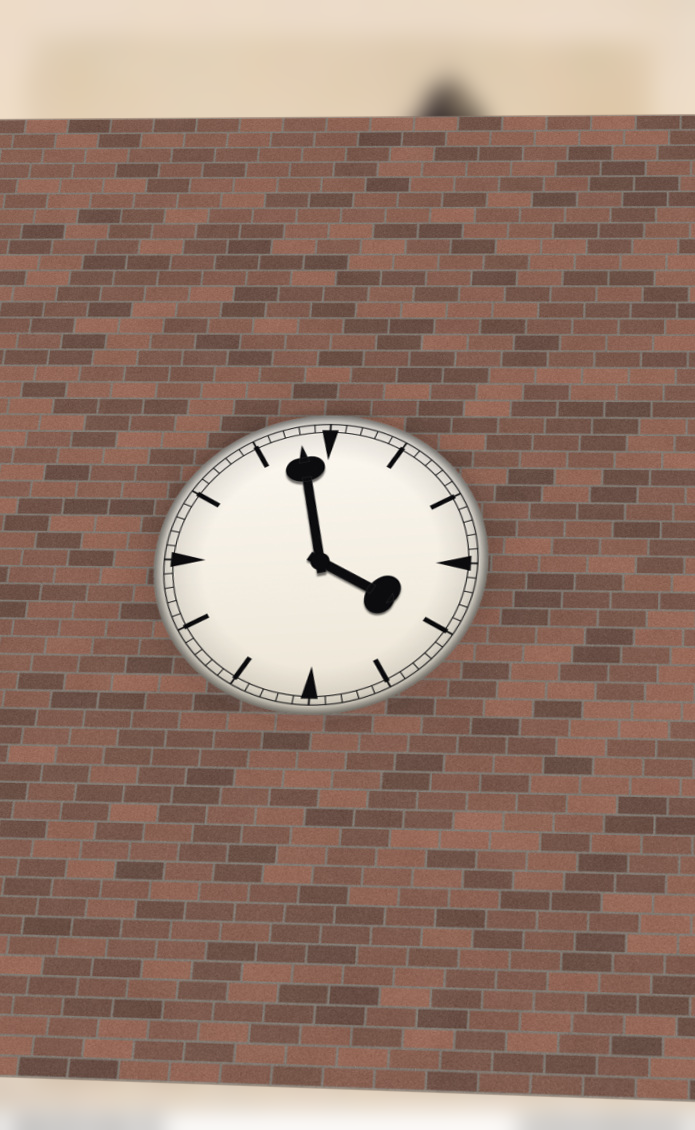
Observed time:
{"hour": 3, "minute": 58}
